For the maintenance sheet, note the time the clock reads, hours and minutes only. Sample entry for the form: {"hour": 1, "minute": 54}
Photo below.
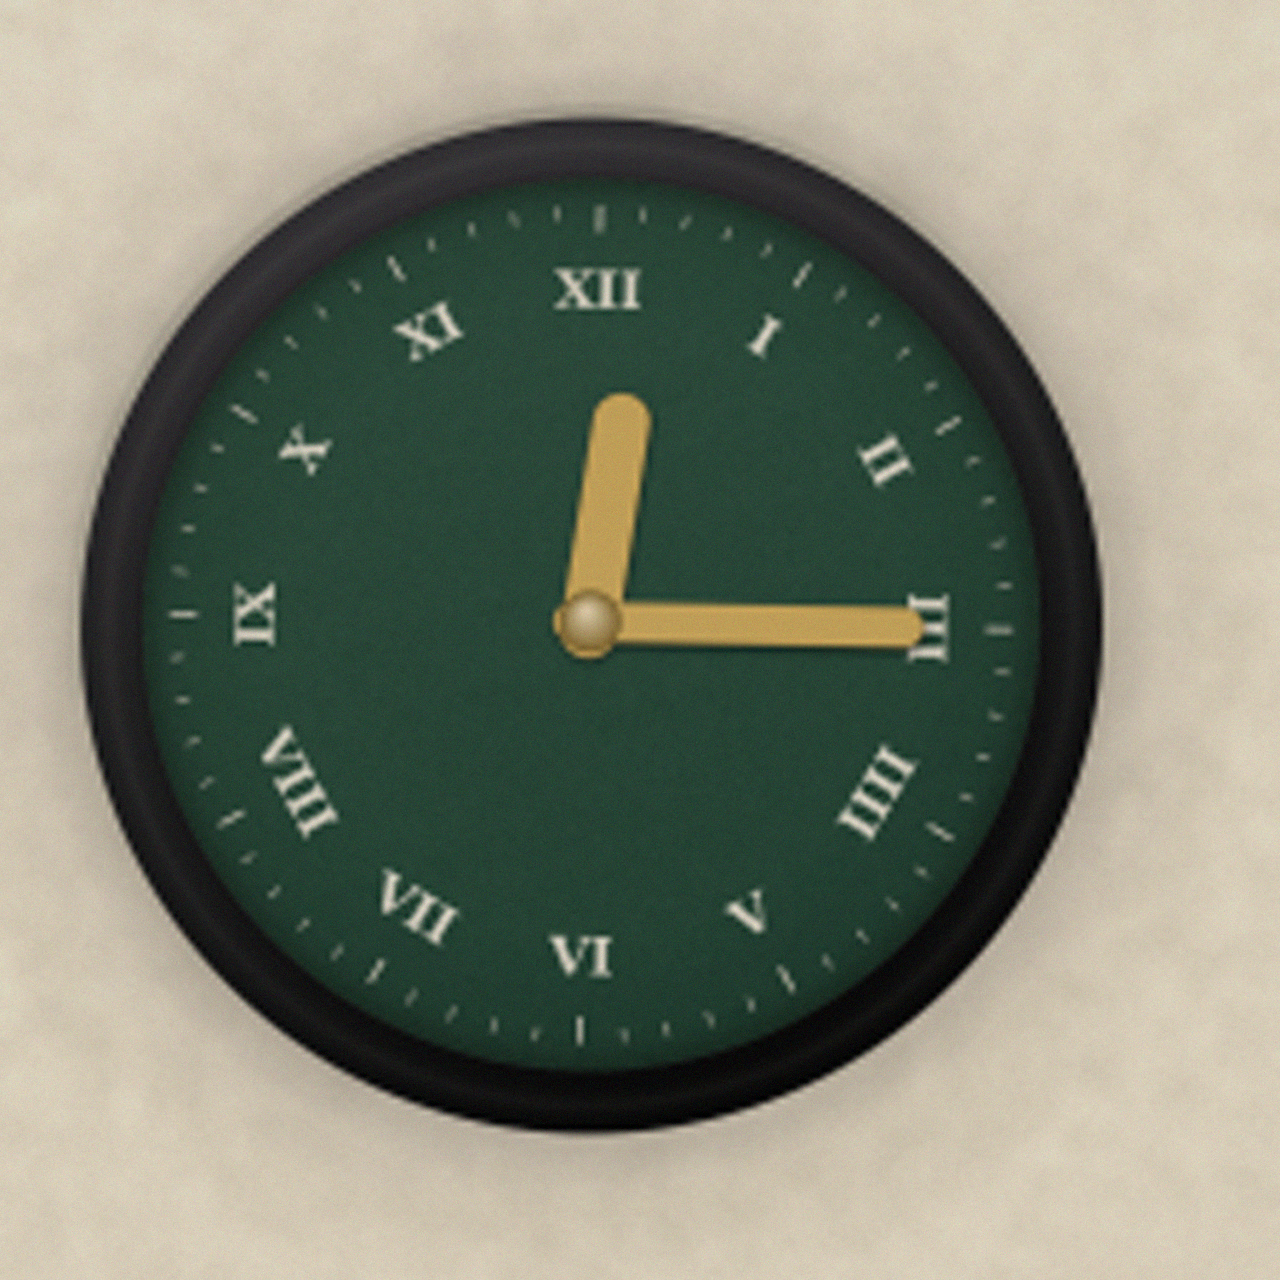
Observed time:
{"hour": 12, "minute": 15}
